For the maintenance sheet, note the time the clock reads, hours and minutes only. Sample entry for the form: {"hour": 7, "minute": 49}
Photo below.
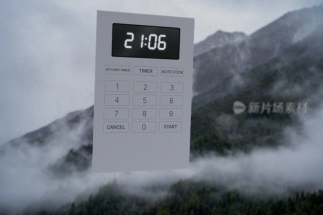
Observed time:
{"hour": 21, "minute": 6}
